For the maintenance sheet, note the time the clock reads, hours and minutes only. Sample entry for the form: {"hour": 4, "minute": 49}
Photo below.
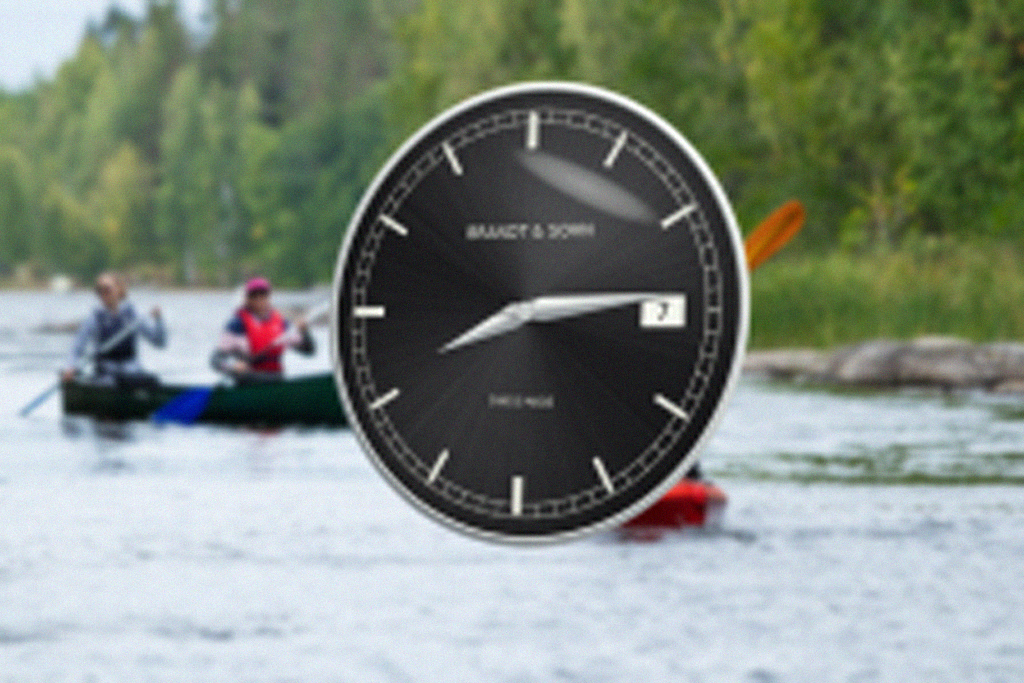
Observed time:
{"hour": 8, "minute": 14}
